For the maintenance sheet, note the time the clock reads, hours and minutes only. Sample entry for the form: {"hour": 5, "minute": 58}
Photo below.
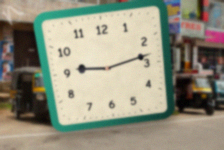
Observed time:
{"hour": 9, "minute": 13}
